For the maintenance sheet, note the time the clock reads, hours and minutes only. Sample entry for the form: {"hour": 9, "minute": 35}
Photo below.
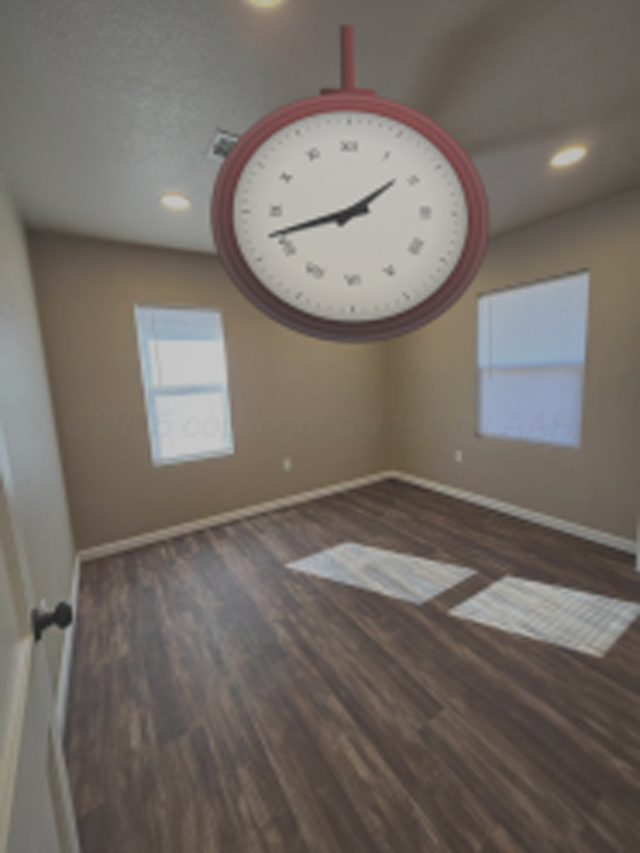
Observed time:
{"hour": 1, "minute": 42}
